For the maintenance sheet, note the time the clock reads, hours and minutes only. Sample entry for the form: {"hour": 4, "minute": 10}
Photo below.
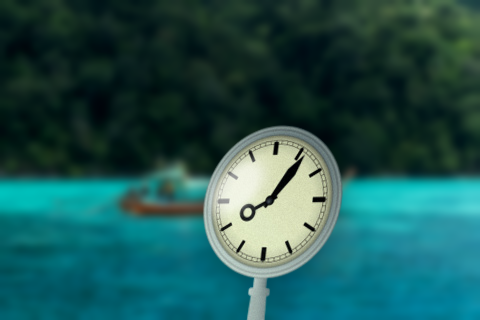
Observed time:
{"hour": 8, "minute": 6}
